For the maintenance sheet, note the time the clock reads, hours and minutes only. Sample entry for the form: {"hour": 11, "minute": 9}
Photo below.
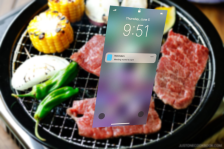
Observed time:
{"hour": 9, "minute": 51}
